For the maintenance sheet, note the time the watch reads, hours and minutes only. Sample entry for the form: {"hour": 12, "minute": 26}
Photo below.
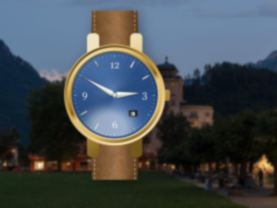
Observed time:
{"hour": 2, "minute": 50}
